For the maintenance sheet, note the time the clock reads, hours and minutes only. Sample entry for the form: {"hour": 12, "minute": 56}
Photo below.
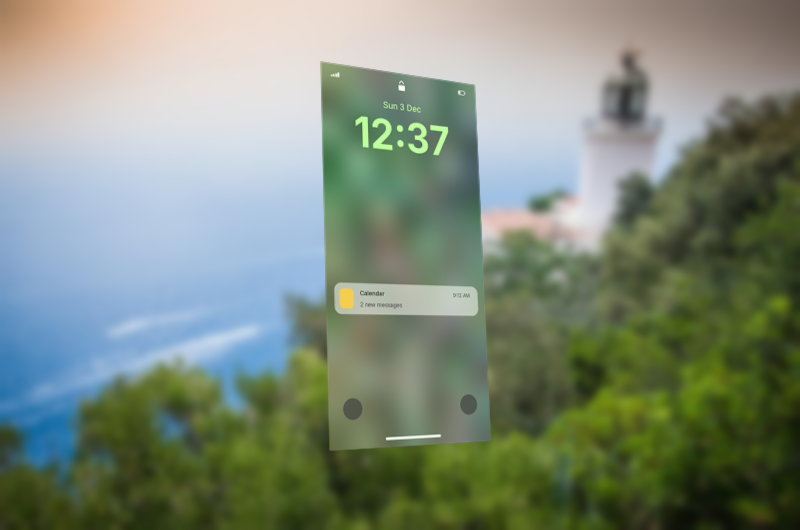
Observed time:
{"hour": 12, "minute": 37}
